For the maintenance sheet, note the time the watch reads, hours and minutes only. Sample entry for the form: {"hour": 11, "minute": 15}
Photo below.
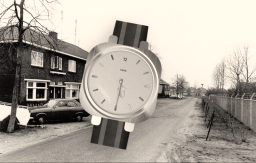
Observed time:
{"hour": 5, "minute": 30}
